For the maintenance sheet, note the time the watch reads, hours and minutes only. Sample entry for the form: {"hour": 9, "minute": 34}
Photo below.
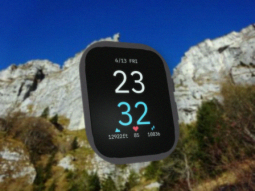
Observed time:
{"hour": 23, "minute": 32}
